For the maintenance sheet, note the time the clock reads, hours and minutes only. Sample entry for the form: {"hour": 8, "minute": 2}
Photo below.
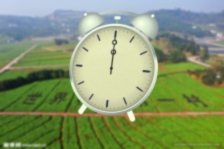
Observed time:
{"hour": 12, "minute": 0}
